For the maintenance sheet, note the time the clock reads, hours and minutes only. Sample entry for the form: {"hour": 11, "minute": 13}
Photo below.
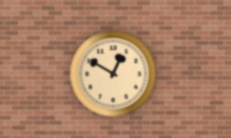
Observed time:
{"hour": 12, "minute": 50}
